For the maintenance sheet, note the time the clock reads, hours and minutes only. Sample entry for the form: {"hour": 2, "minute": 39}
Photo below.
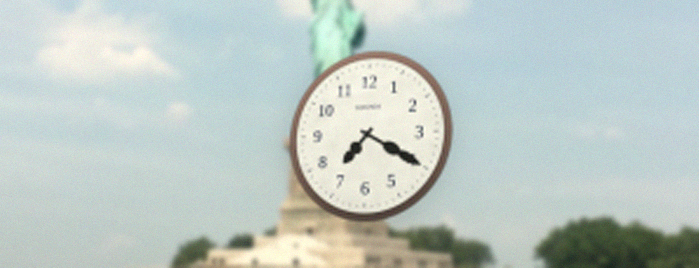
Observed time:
{"hour": 7, "minute": 20}
